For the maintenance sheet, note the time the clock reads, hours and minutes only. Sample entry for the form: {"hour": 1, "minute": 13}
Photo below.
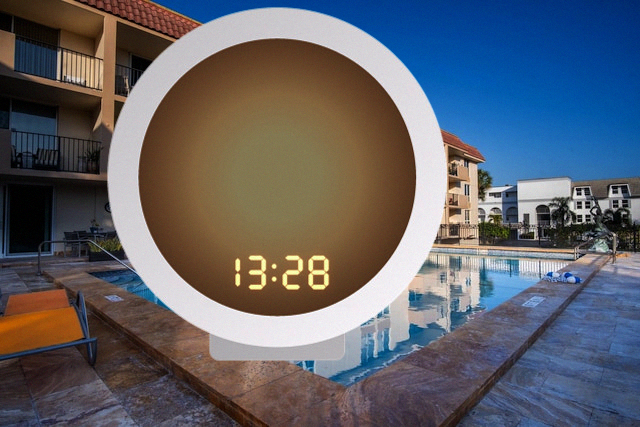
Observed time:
{"hour": 13, "minute": 28}
